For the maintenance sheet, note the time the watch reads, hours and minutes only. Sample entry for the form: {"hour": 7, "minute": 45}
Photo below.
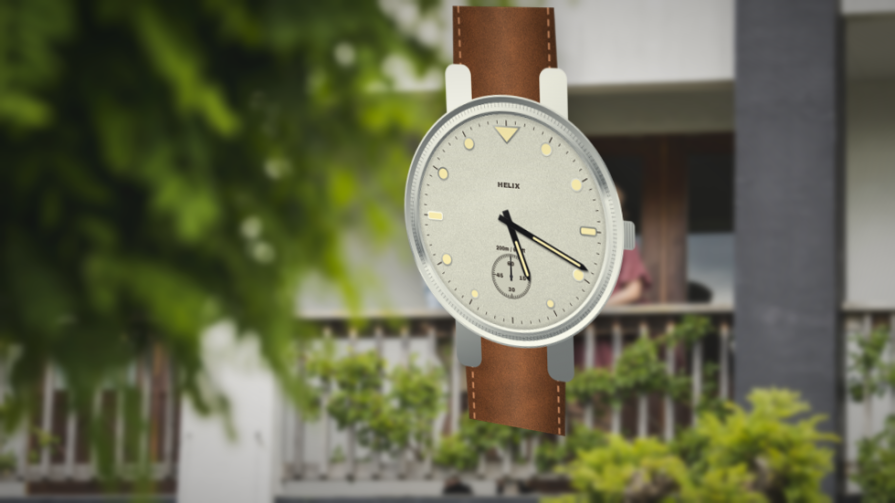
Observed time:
{"hour": 5, "minute": 19}
